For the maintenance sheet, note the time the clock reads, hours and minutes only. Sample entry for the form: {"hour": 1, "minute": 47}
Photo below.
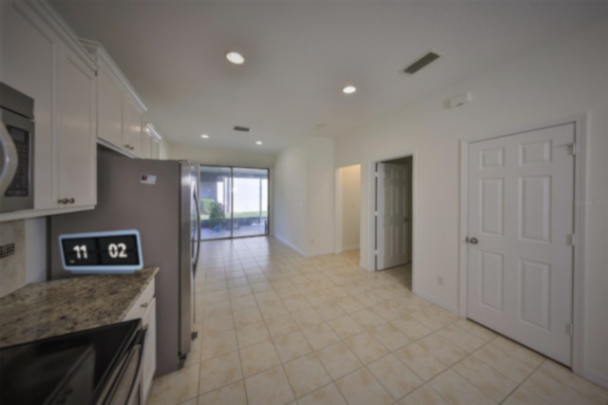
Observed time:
{"hour": 11, "minute": 2}
